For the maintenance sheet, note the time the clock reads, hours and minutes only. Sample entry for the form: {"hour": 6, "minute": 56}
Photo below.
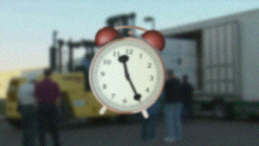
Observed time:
{"hour": 11, "minute": 25}
